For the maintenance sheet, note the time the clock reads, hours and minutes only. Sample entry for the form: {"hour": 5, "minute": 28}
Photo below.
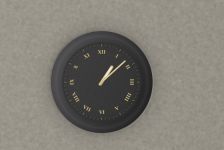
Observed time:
{"hour": 1, "minute": 8}
